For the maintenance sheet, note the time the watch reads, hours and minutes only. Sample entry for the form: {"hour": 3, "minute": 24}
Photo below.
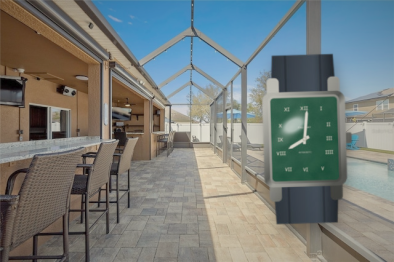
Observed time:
{"hour": 8, "minute": 1}
